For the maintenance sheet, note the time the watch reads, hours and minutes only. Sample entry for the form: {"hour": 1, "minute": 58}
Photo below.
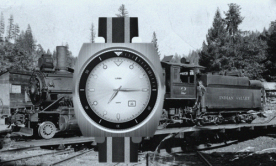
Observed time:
{"hour": 7, "minute": 15}
